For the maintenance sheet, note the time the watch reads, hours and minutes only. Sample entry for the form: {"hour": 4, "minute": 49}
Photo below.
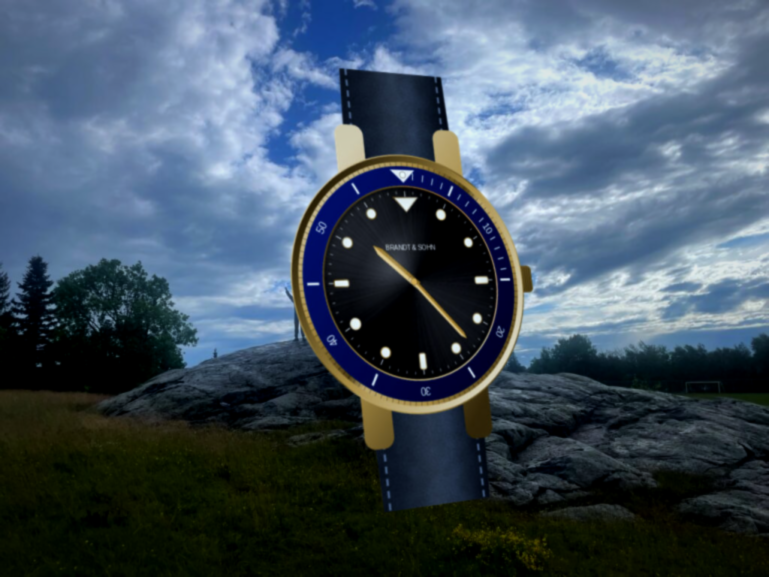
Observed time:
{"hour": 10, "minute": 23}
